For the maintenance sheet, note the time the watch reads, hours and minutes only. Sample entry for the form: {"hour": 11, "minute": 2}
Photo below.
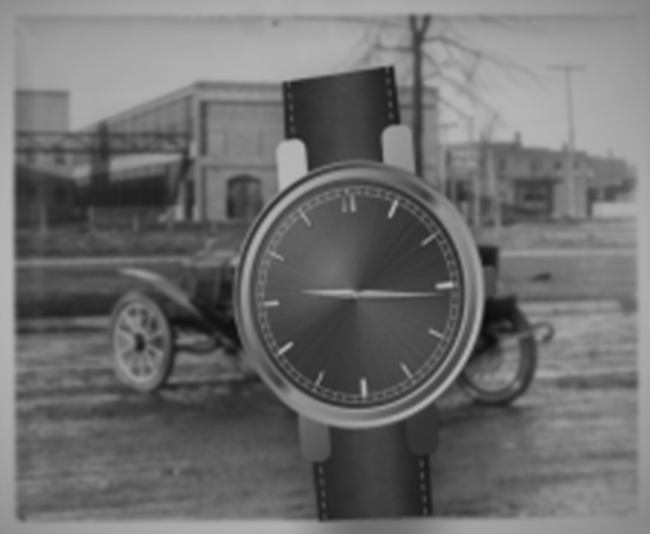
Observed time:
{"hour": 9, "minute": 16}
